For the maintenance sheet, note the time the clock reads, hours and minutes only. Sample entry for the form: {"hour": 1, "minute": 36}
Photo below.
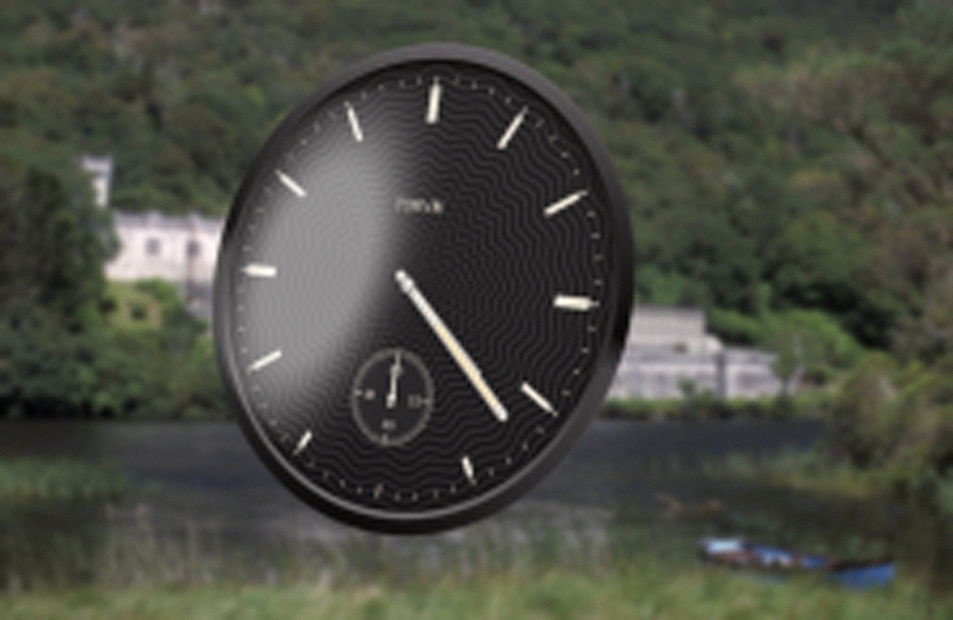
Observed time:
{"hour": 4, "minute": 22}
